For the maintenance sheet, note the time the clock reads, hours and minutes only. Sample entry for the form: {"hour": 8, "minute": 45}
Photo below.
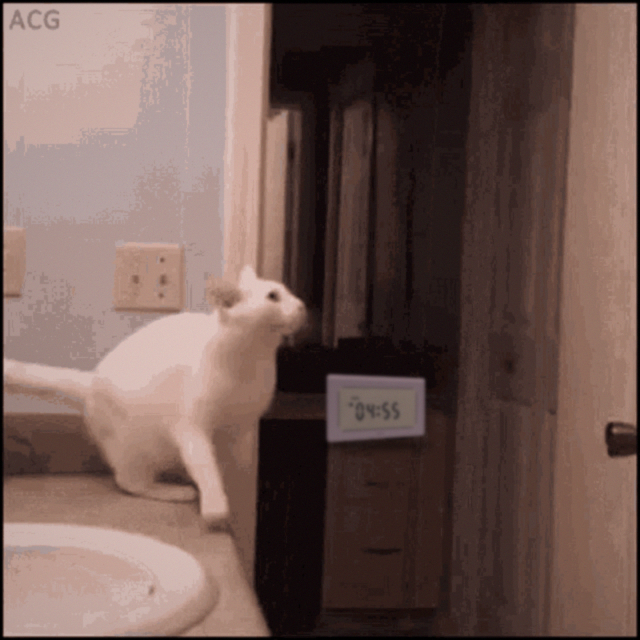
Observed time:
{"hour": 4, "minute": 55}
